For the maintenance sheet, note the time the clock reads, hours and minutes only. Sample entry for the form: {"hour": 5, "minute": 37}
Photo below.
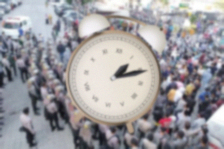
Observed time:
{"hour": 1, "minute": 11}
